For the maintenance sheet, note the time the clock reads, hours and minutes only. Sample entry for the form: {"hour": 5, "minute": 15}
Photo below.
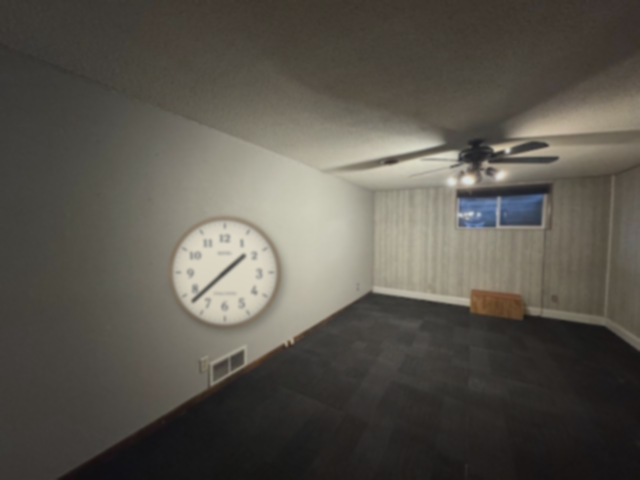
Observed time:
{"hour": 1, "minute": 38}
